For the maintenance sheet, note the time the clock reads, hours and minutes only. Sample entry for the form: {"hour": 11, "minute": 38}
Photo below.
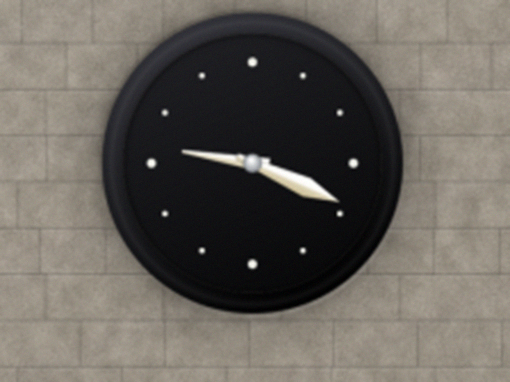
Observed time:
{"hour": 9, "minute": 19}
